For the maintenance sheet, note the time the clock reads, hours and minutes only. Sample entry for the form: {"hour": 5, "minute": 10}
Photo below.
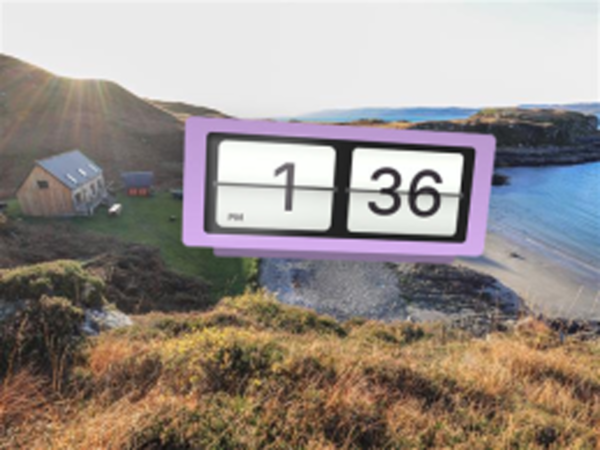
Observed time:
{"hour": 1, "minute": 36}
